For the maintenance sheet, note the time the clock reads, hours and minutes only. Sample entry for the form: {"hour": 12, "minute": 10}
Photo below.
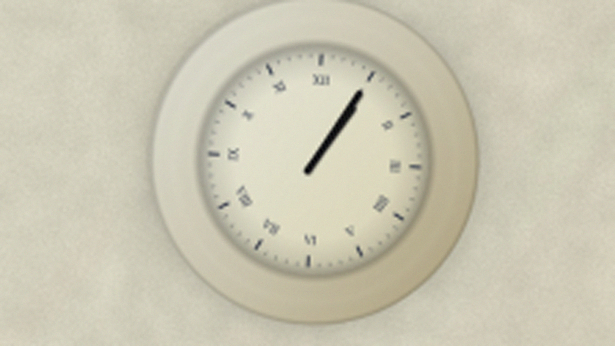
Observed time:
{"hour": 1, "minute": 5}
